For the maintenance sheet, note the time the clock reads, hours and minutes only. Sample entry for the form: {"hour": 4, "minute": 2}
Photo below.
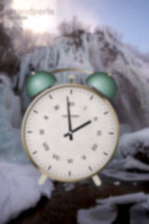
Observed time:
{"hour": 1, "minute": 59}
